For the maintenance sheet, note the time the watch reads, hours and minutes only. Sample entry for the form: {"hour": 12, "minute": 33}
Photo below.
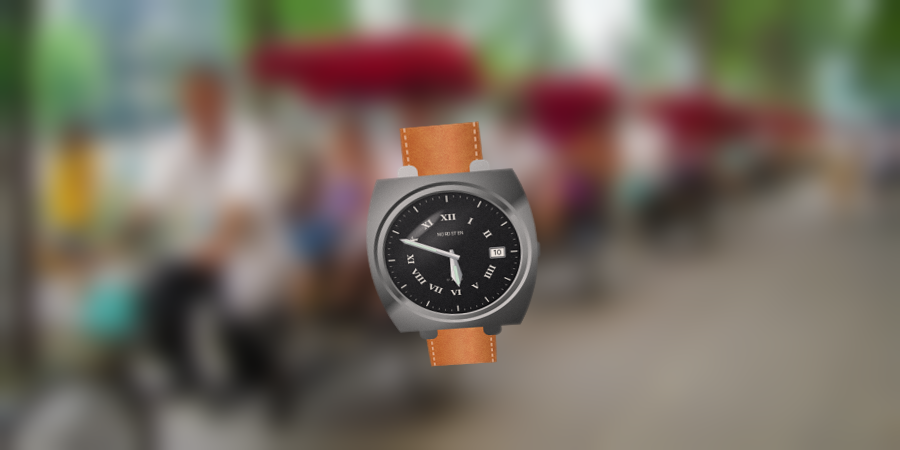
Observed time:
{"hour": 5, "minute": 49}
